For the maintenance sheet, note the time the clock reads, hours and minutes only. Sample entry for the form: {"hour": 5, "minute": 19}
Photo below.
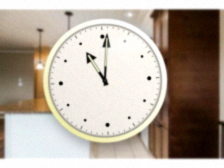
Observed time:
{"hour": 11, "minute": 1}
